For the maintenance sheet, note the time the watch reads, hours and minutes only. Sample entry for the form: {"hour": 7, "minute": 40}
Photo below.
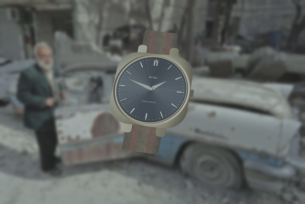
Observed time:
{"hour": 1, "minute": 48}
